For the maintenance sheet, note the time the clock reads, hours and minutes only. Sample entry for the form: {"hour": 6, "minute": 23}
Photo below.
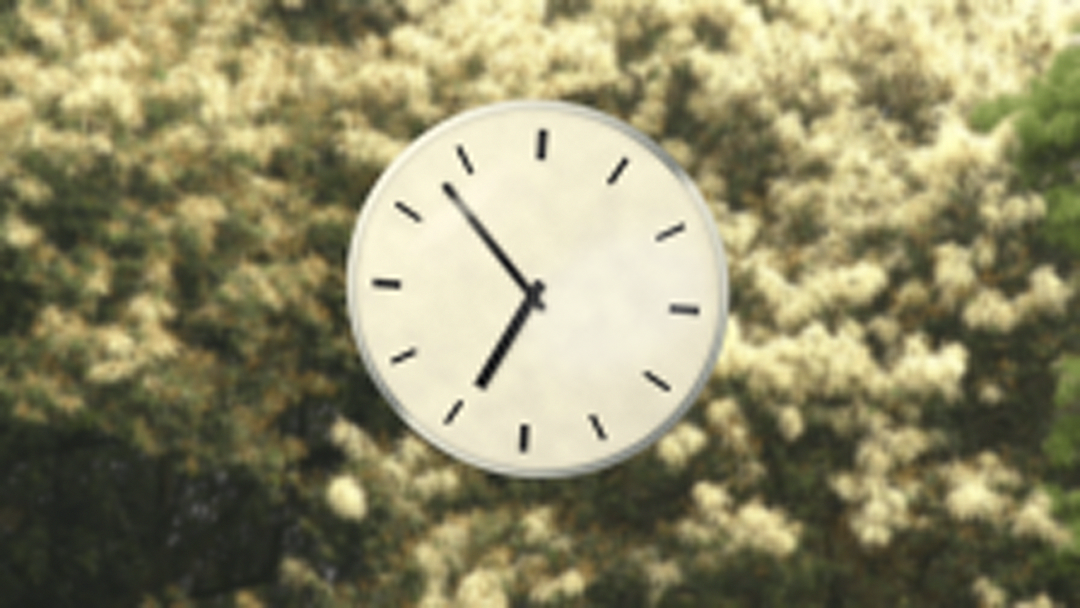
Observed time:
{"hour": 6, "minute": 53}
